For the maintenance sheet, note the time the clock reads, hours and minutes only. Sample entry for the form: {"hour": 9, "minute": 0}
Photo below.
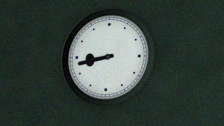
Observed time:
{"hour": 8, "minute": 43}
